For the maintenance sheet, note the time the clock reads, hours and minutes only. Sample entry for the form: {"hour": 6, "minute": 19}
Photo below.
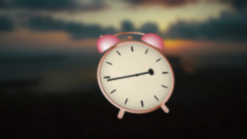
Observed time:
{"hour": 2, "minute": 44}
